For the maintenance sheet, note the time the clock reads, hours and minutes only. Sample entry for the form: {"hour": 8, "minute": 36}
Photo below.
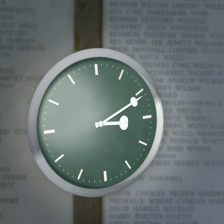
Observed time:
{"hour": 3, "minute": 11}
